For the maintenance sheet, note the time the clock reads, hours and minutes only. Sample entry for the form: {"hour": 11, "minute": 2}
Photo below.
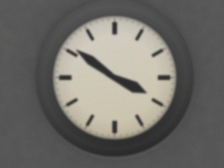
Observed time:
{"hour": 3, "minute": 51}
